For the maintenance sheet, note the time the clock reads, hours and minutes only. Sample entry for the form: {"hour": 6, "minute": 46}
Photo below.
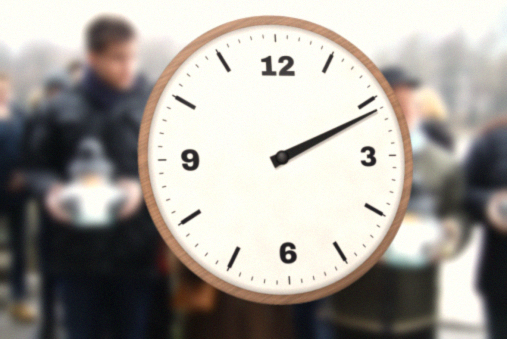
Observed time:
{"hour": 2, "minute": 11}
